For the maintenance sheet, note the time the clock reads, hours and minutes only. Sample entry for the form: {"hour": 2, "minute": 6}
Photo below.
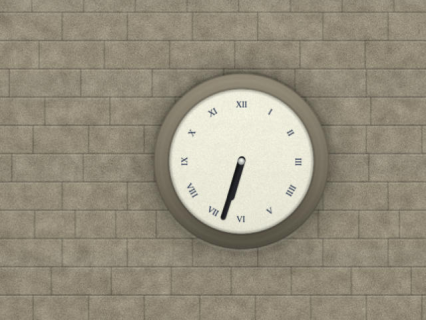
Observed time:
{"hour": 6, "minute": 33}
